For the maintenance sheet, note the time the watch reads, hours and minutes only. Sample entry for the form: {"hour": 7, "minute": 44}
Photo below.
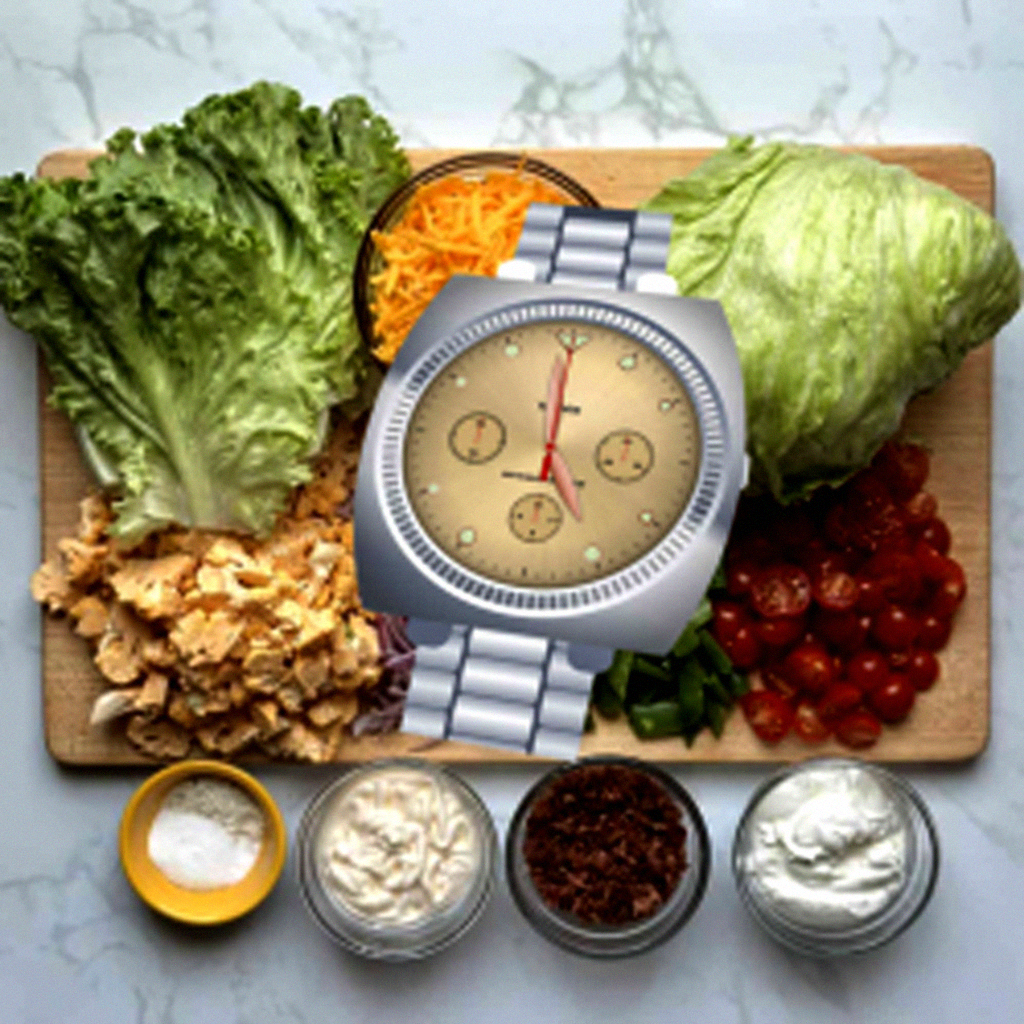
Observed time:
{"hour": 4, "minute": 59}
